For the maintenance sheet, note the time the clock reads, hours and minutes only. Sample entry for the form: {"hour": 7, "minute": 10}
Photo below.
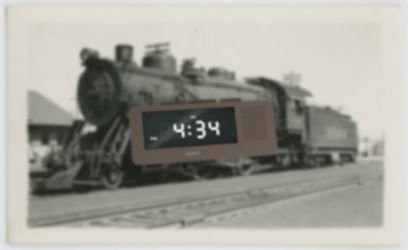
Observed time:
{"hour": 4, "minute": 34}
